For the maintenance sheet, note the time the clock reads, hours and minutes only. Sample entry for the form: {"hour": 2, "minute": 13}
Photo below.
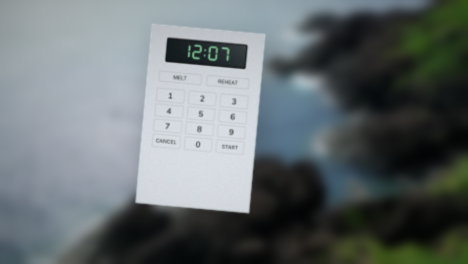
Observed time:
{"hour": 12, "minute": 7}
